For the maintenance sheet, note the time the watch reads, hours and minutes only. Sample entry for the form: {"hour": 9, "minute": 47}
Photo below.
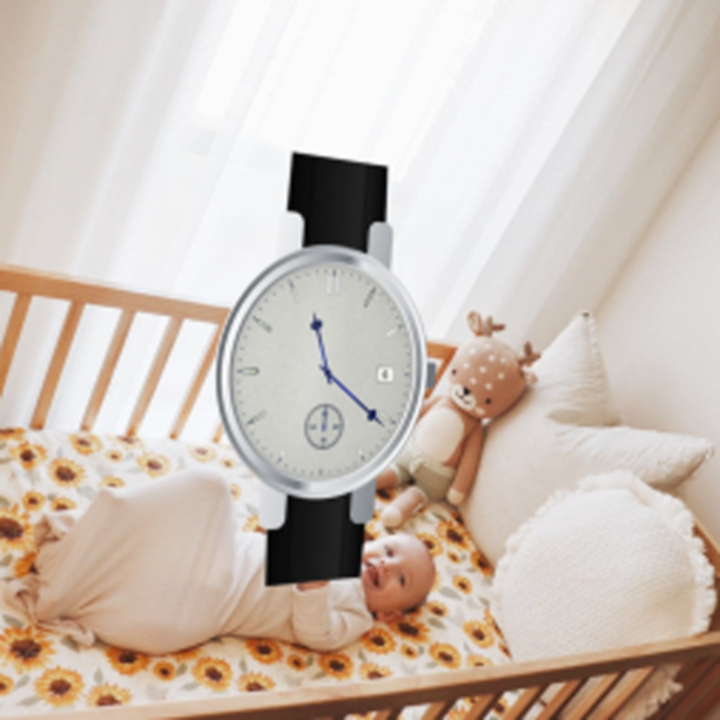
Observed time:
{"hour": 11, "minute": 21}
